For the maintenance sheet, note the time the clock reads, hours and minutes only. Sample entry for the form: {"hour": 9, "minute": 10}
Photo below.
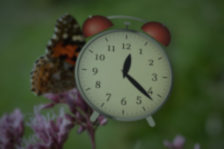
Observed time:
{"hour": 12, "minute": 22}
